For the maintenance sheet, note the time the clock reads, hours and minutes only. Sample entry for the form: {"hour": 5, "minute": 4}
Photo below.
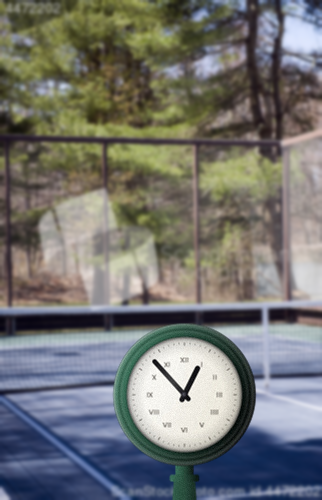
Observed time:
{"hour": 12, "minute": 53}
